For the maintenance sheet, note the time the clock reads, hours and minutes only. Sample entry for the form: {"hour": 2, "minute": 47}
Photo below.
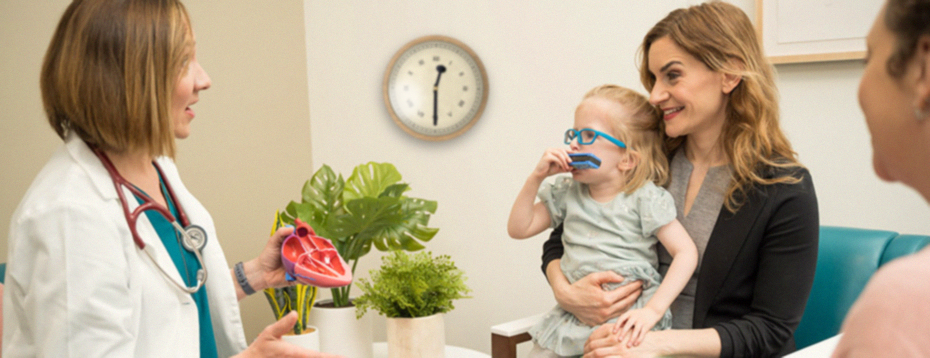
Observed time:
{"hour": 12, "minute": 30}
